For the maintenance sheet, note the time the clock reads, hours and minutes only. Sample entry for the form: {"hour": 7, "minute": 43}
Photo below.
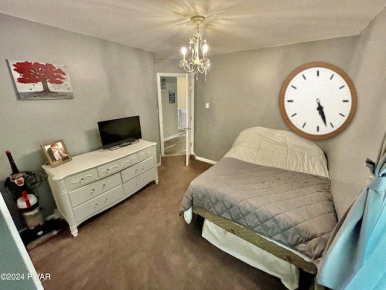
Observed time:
{"hour": 5, "minute": 27}
